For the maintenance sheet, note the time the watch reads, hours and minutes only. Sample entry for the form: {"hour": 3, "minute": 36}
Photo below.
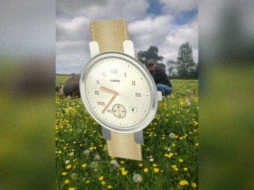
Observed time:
{"hour": 9, "minute": 37}
